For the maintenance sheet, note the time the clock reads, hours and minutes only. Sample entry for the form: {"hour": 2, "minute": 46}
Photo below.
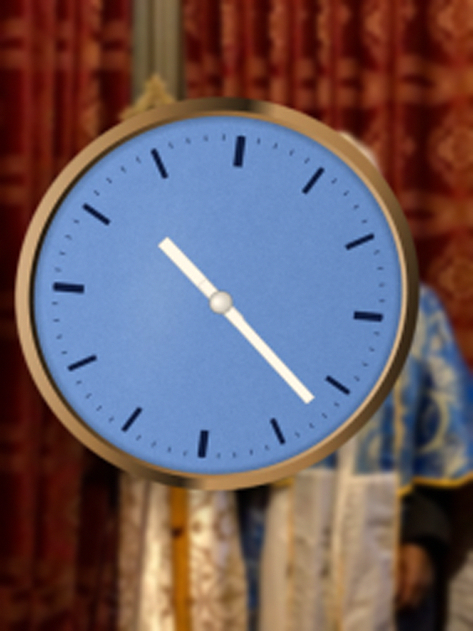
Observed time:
{"hour": 10, "minute": 22}
